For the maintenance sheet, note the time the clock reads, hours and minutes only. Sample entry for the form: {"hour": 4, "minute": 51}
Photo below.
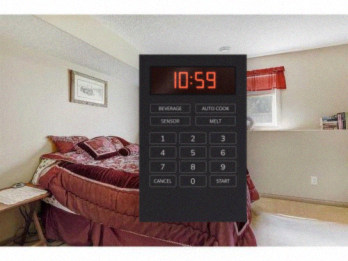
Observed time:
{"hour": 10, "minute": 59}
